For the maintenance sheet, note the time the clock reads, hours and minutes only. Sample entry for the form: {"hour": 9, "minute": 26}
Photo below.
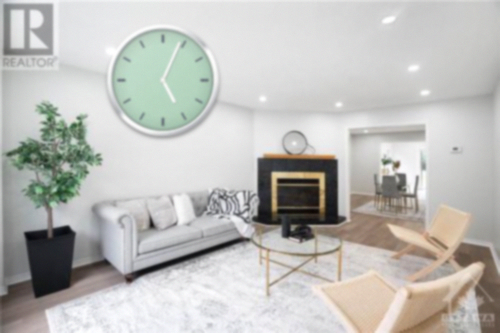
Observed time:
{"hour": 5, "minute": 4}
